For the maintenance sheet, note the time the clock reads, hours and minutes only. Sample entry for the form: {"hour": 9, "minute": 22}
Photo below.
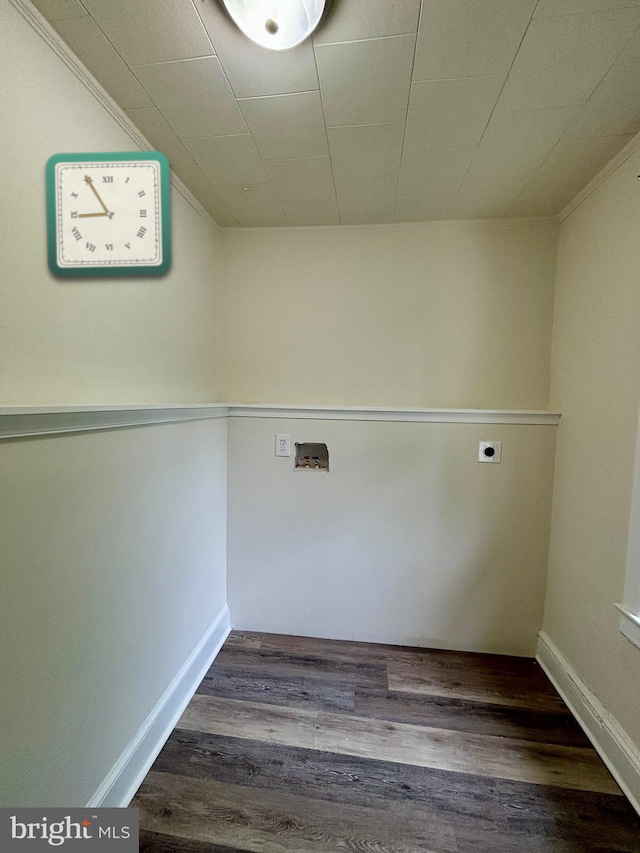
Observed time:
{"hour": 8, "minute": 55}
